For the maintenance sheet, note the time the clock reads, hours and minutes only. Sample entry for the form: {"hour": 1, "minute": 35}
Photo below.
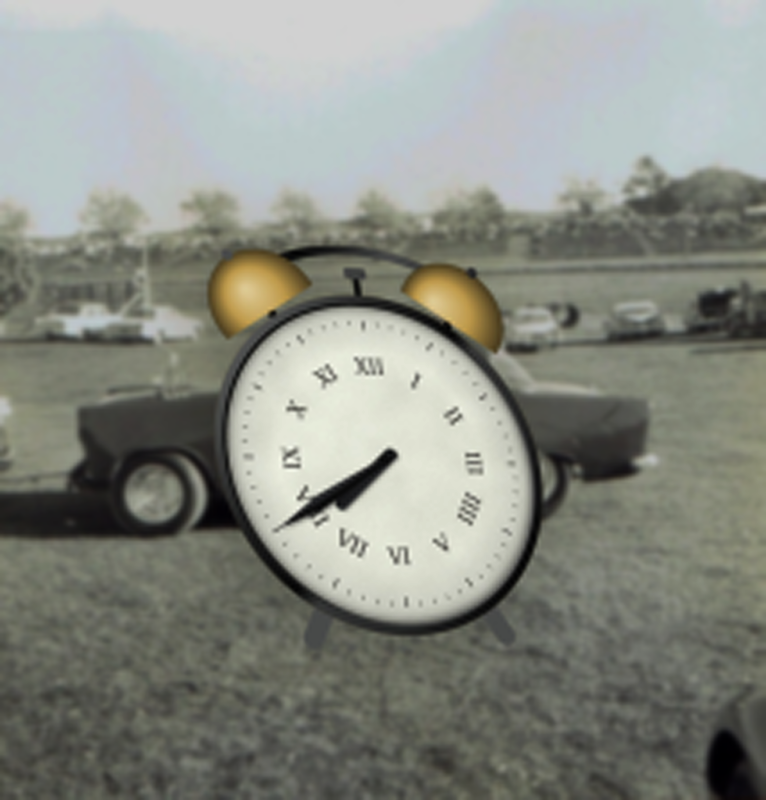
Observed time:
{"hour": 7, "minute": 40}
